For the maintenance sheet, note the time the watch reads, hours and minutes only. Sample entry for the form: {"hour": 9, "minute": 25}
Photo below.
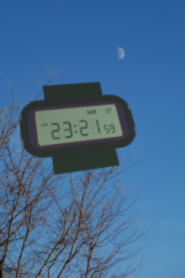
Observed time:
{"hour": 23, "minute": 21}
